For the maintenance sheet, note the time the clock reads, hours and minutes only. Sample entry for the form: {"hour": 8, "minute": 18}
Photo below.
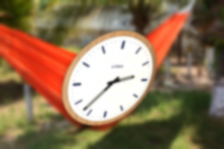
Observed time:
{"hour": 2, "minute": 37}
